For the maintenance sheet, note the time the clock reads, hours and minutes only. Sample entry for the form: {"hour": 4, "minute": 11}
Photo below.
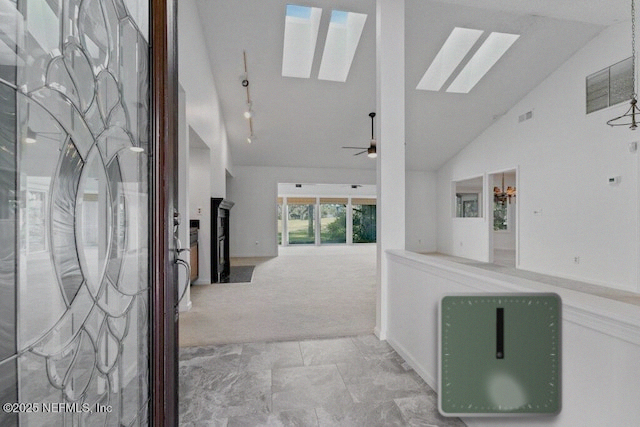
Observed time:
{"hour": 12, "minute": 0}
